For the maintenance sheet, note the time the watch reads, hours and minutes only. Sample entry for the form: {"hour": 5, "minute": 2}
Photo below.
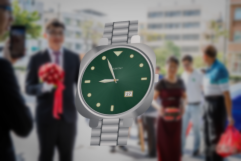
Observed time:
{"hour": 8, "minute": 56}
